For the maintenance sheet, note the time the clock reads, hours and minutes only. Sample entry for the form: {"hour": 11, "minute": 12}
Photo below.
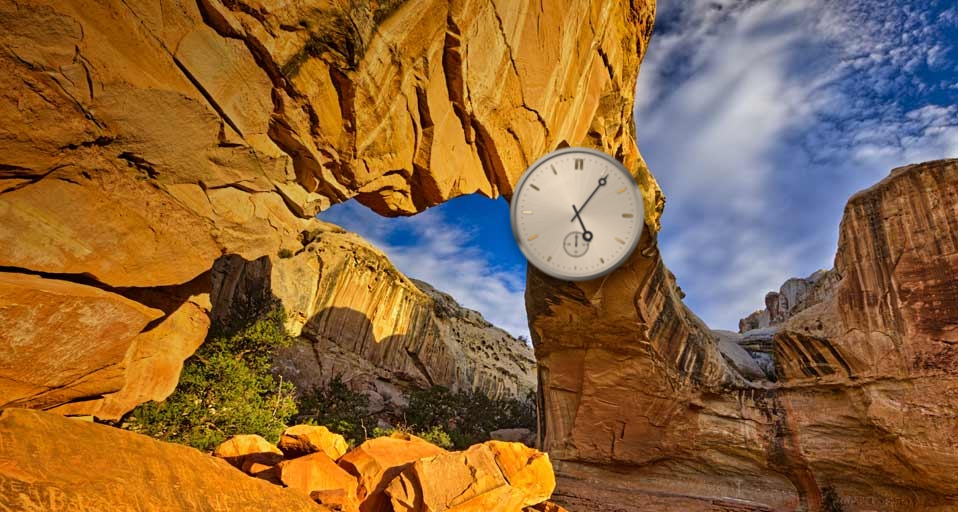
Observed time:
{"hour": 5, "minute": 6}
